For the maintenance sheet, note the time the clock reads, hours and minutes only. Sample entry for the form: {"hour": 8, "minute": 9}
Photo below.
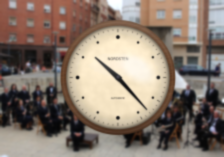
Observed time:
{"hour": 10, "minute": 23}
